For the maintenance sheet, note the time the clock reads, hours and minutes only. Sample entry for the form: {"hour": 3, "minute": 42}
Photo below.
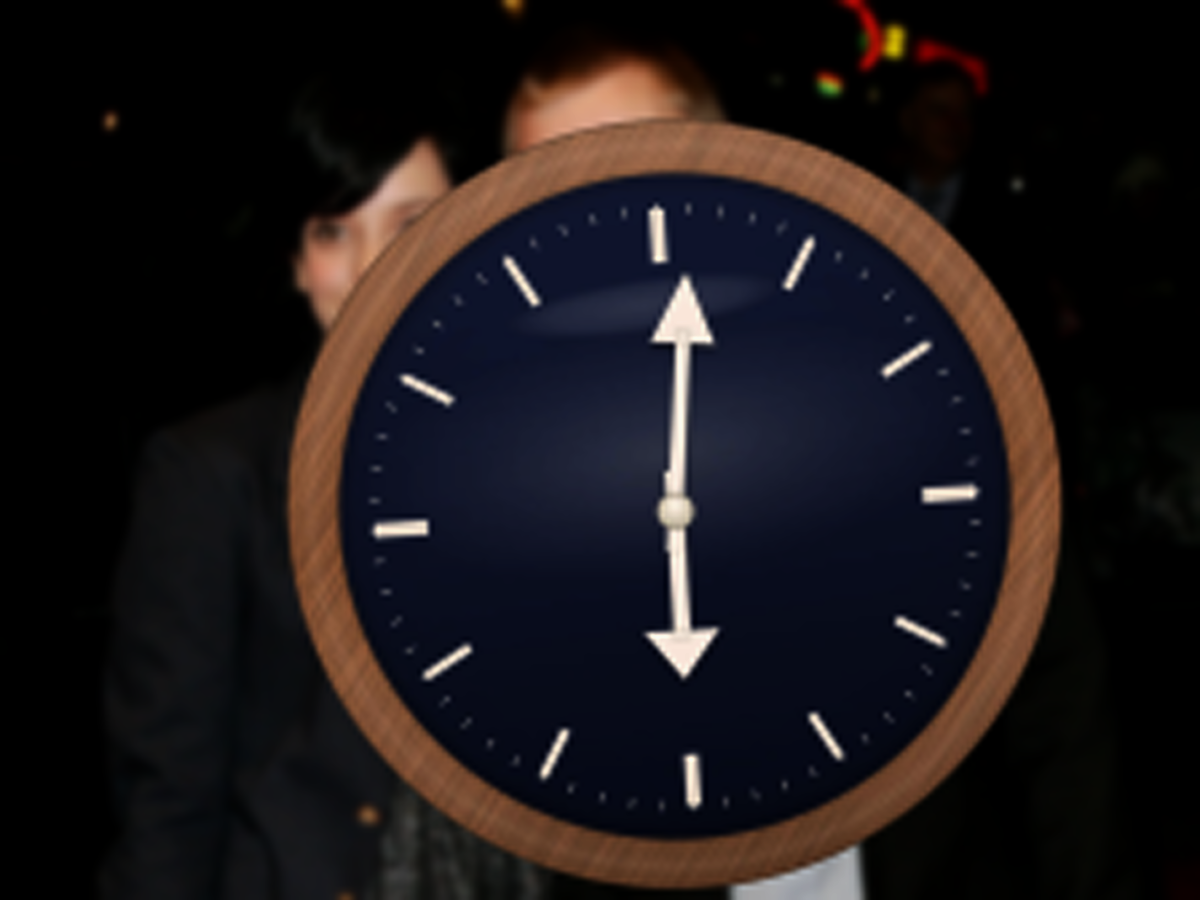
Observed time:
{"hour": 6, "minute": 1}
